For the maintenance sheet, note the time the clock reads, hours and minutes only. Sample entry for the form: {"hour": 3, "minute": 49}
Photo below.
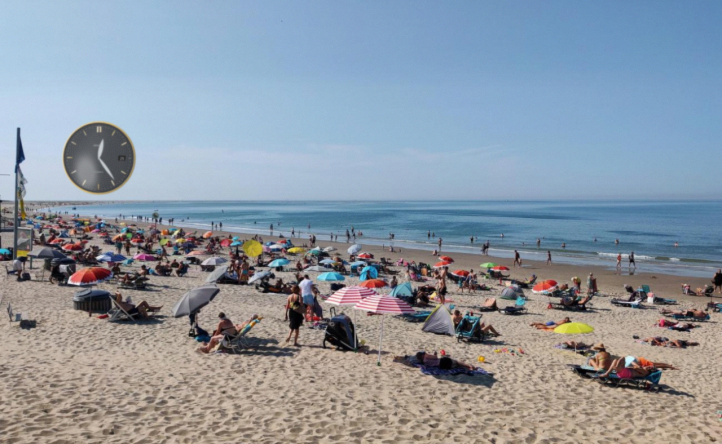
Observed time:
{"hour": 12, "minute": 24}
